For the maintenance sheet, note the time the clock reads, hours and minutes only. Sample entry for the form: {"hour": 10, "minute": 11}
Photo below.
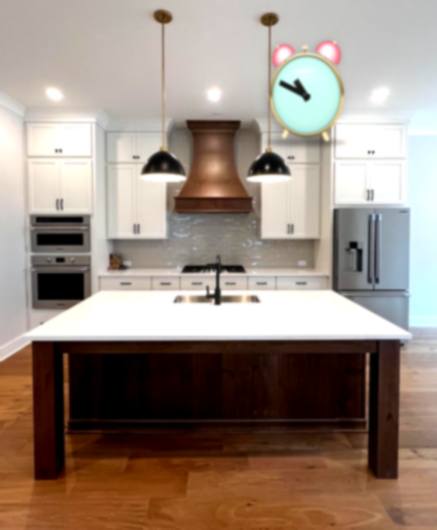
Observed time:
{"hour": 10, "minute": 49}
